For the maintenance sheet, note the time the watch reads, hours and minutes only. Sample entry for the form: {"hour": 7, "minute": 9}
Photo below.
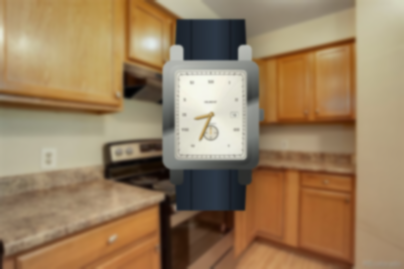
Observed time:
{"hour": 8, "minute": 34}
